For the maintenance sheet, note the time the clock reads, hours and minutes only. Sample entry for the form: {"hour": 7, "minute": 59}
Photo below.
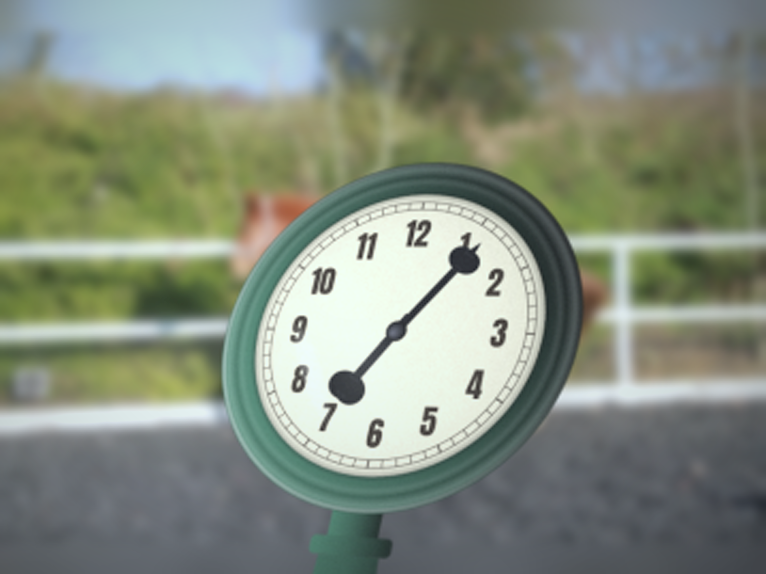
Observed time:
{"hour": 7, "minute": 6}
